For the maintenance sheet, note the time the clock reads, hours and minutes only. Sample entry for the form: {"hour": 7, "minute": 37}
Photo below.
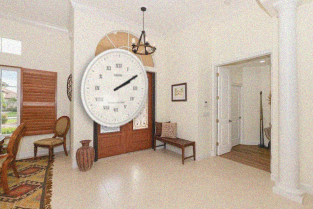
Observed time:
{"hour": 2, "minute": 10}
